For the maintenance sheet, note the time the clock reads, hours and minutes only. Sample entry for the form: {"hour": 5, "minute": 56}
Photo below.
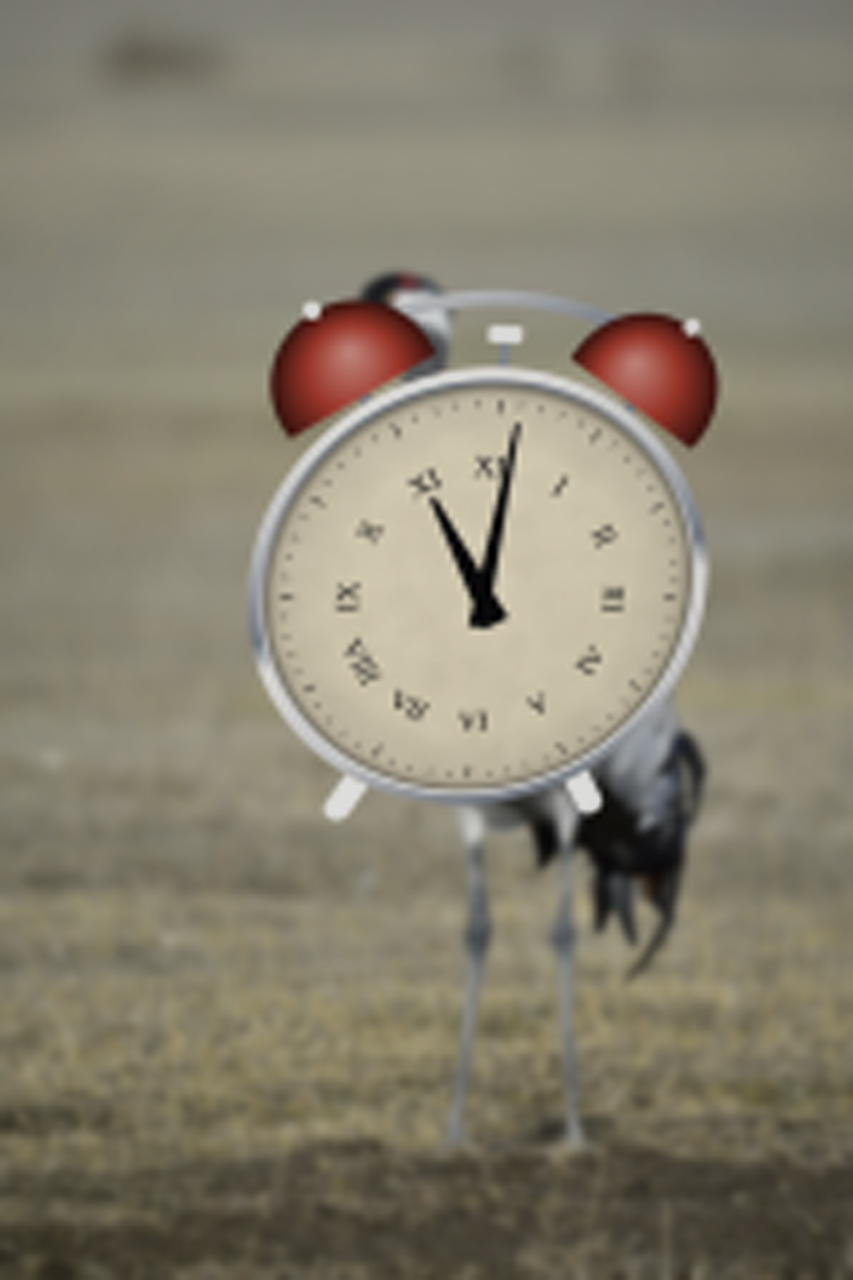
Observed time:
{"hour": 11, "minute": 1}
